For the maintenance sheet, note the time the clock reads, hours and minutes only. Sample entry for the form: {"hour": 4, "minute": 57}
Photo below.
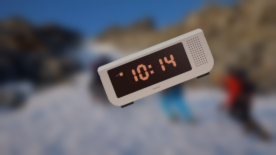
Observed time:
{"hour": 10, "minute": 14}
